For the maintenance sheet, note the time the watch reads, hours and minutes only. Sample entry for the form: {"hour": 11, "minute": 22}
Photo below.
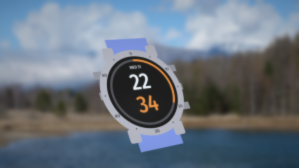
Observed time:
{"hour": 22, "minute": 34}
